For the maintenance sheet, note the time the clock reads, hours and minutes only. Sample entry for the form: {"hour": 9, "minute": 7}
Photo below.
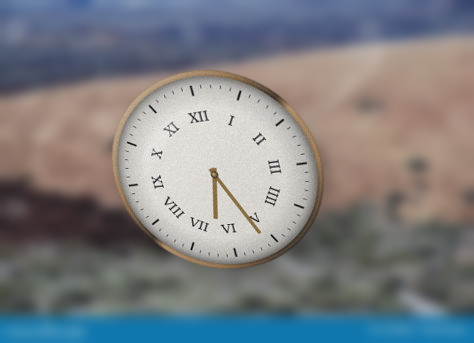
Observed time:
{"hour": 6, "minute": 26}
